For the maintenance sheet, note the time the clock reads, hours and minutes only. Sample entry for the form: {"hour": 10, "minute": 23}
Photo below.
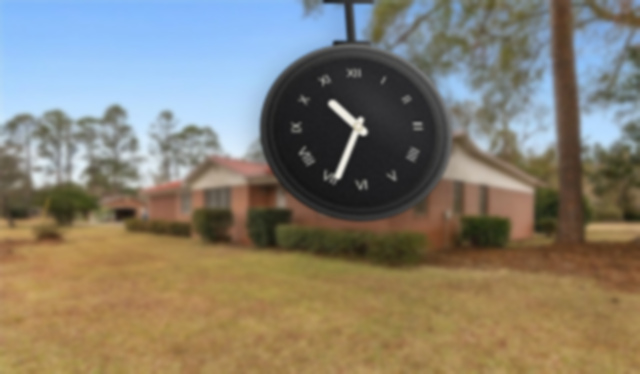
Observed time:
{"hour": 10, "minute": 34}
